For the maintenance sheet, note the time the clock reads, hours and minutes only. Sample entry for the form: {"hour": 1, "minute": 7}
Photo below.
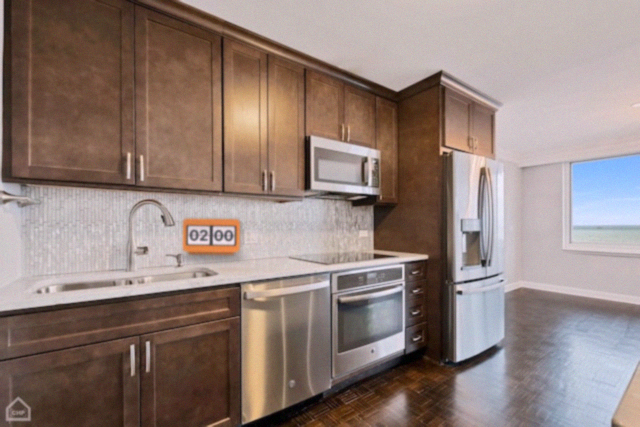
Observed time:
{"hour": 2, "minute": 0}
